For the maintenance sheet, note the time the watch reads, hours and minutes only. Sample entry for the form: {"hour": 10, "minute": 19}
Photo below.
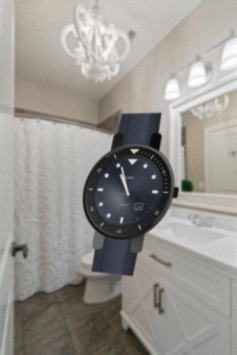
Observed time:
{"hour": 10, "minute": 56}
